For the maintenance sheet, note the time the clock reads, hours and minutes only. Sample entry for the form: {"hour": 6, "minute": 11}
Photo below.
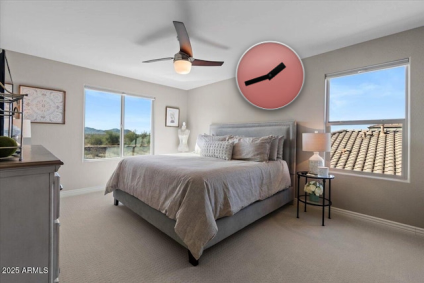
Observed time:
{"hour": 1, "minute": 42}
